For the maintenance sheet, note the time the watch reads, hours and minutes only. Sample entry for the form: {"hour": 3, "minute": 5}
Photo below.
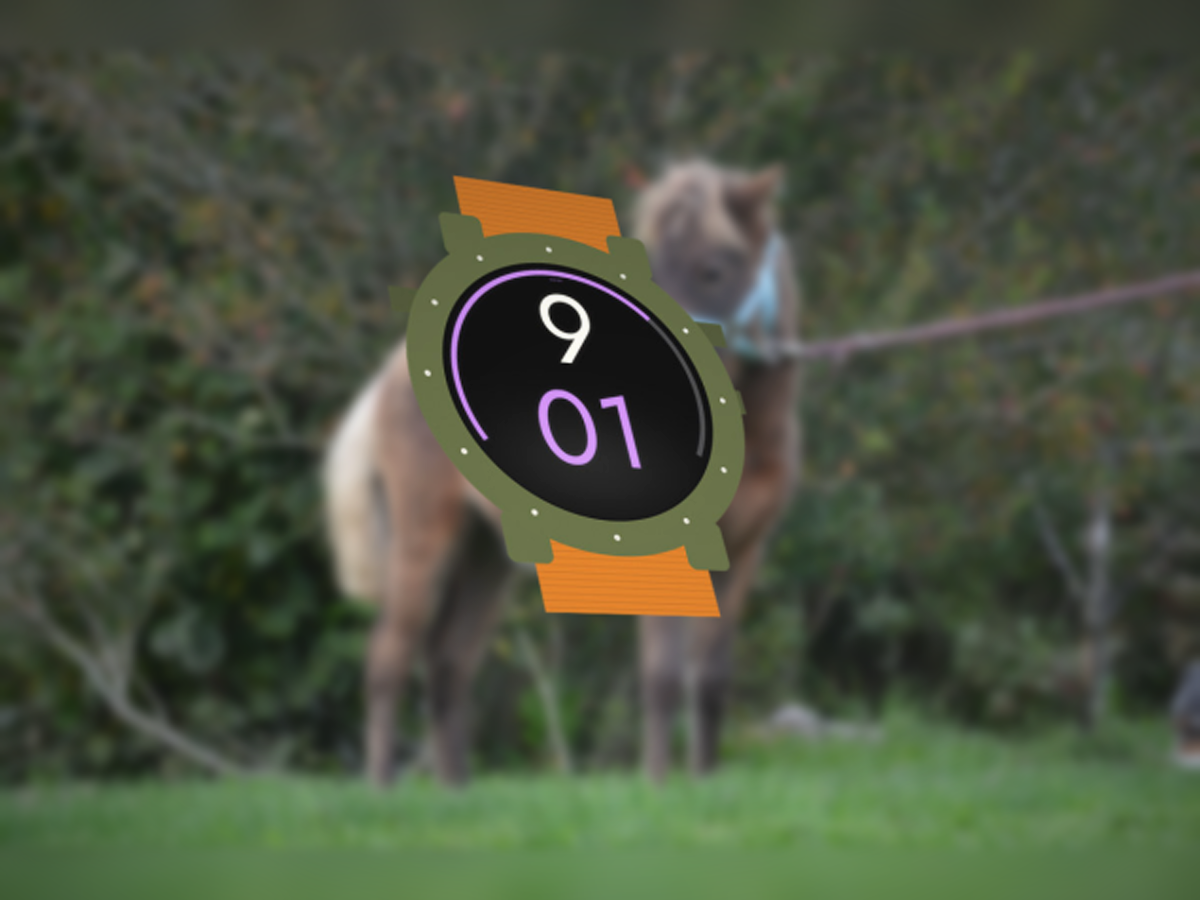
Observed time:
{"hour": 9, "minute": 1}
